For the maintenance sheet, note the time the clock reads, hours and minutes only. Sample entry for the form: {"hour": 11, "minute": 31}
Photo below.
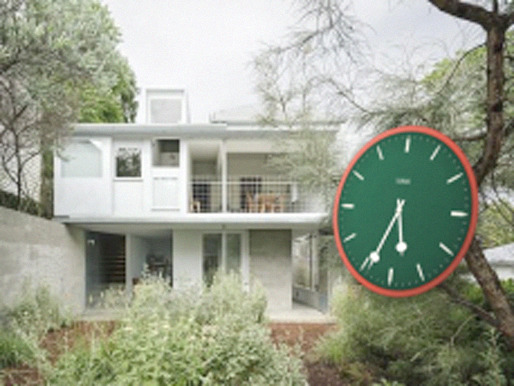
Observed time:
{"hour": 5, "minute": 34}
